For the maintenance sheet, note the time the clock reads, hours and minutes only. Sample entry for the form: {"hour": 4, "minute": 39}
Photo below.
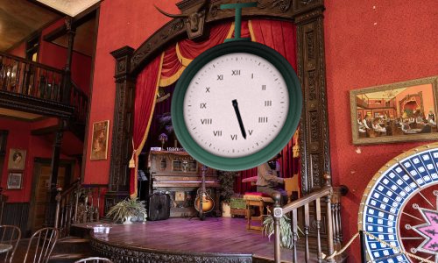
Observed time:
{"hour": 5, "minute": 27}
